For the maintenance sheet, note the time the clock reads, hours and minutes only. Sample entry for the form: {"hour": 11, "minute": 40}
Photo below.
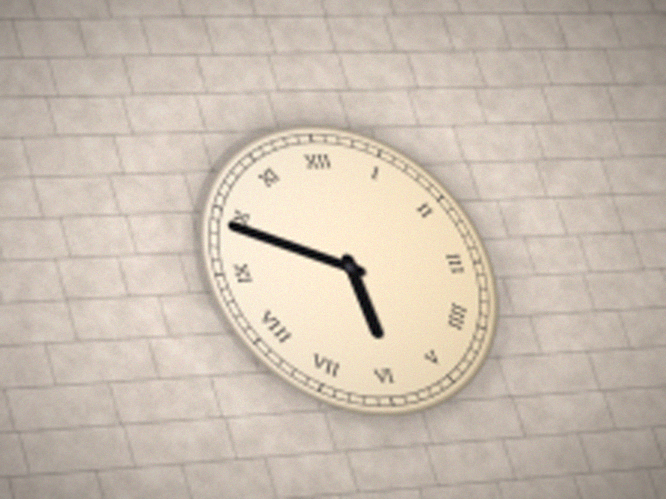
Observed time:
{"hour": 5, "minute": 49}
